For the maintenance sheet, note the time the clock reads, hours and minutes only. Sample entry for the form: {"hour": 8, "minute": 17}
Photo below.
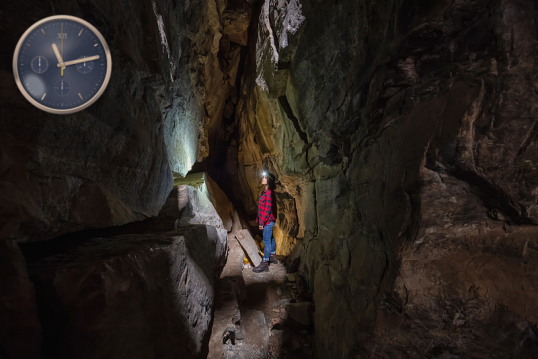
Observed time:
{"hour": 11, "minute": 13}
